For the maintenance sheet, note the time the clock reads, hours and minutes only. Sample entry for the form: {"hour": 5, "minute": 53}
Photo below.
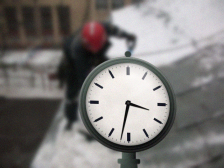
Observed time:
{"hour": 3, "minute": 32}
